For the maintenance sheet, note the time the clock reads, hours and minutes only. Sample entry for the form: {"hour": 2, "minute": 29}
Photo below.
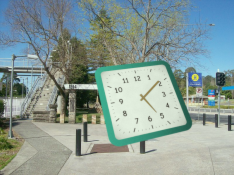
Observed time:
{"hour": 5, "minute": 9}
